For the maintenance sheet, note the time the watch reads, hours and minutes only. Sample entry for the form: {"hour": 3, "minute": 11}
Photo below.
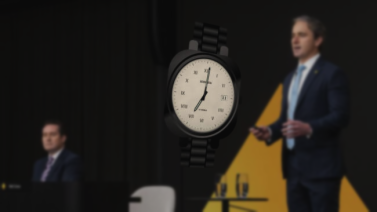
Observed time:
{"hour": 7, "minute": 1}
